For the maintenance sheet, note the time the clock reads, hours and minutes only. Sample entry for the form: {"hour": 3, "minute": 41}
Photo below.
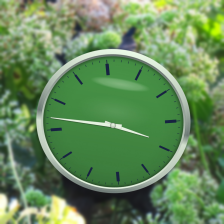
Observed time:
{"hour": 3, "minute": 47}
